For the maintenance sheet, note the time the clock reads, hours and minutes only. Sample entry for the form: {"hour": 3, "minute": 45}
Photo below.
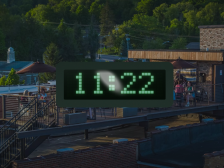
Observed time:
{"hour": 11, "minute": 22}
